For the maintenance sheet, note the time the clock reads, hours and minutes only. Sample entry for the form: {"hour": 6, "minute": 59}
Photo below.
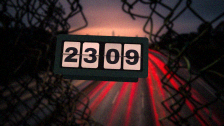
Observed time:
{"hour": 23, "minute": 9}
